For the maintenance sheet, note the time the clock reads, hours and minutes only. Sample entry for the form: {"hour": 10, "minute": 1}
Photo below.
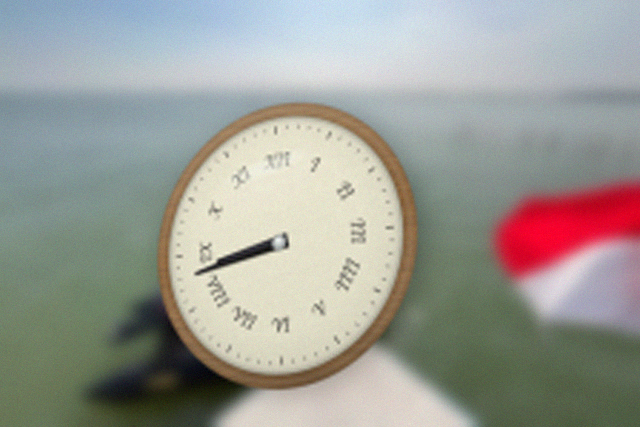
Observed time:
{"hour": 8, "minute": 43}
